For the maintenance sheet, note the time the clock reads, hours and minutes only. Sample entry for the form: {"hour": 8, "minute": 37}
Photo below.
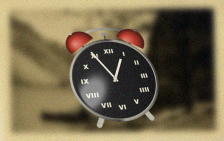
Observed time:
{"hour": 12, "minute": 55}
